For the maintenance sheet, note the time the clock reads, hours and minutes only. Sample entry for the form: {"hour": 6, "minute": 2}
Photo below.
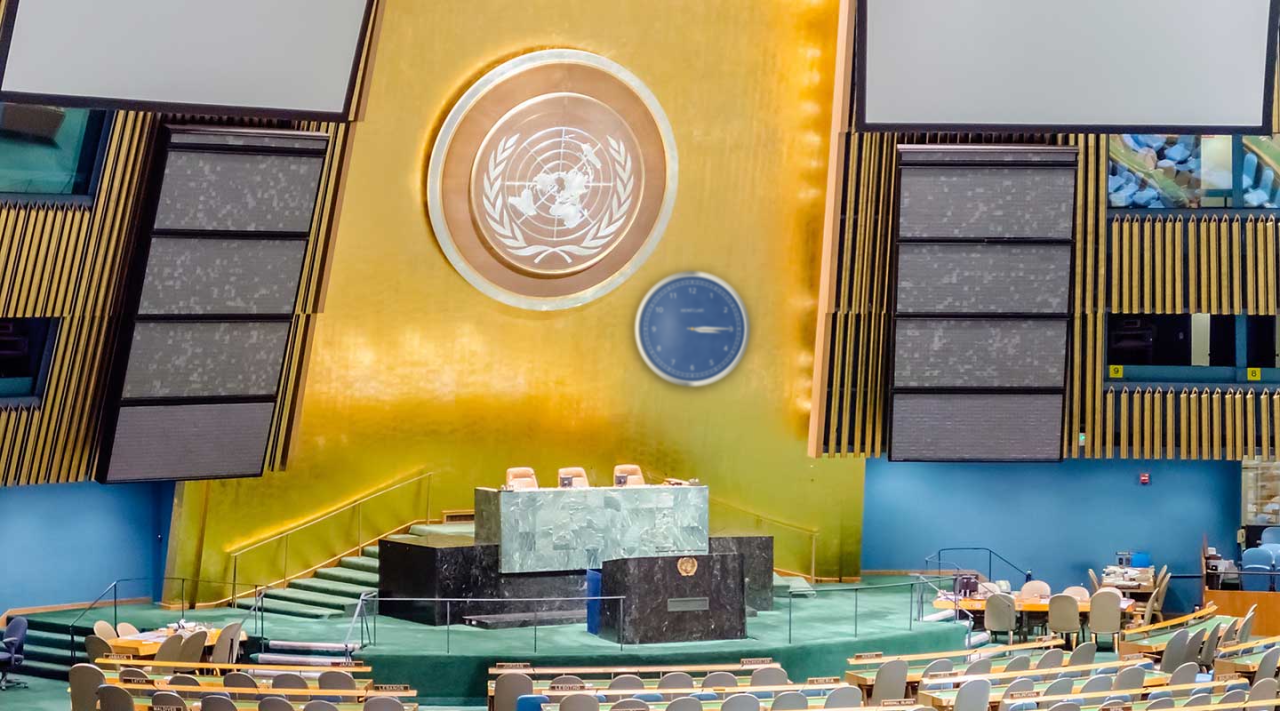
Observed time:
{"hour": 3, "minute": 15}
